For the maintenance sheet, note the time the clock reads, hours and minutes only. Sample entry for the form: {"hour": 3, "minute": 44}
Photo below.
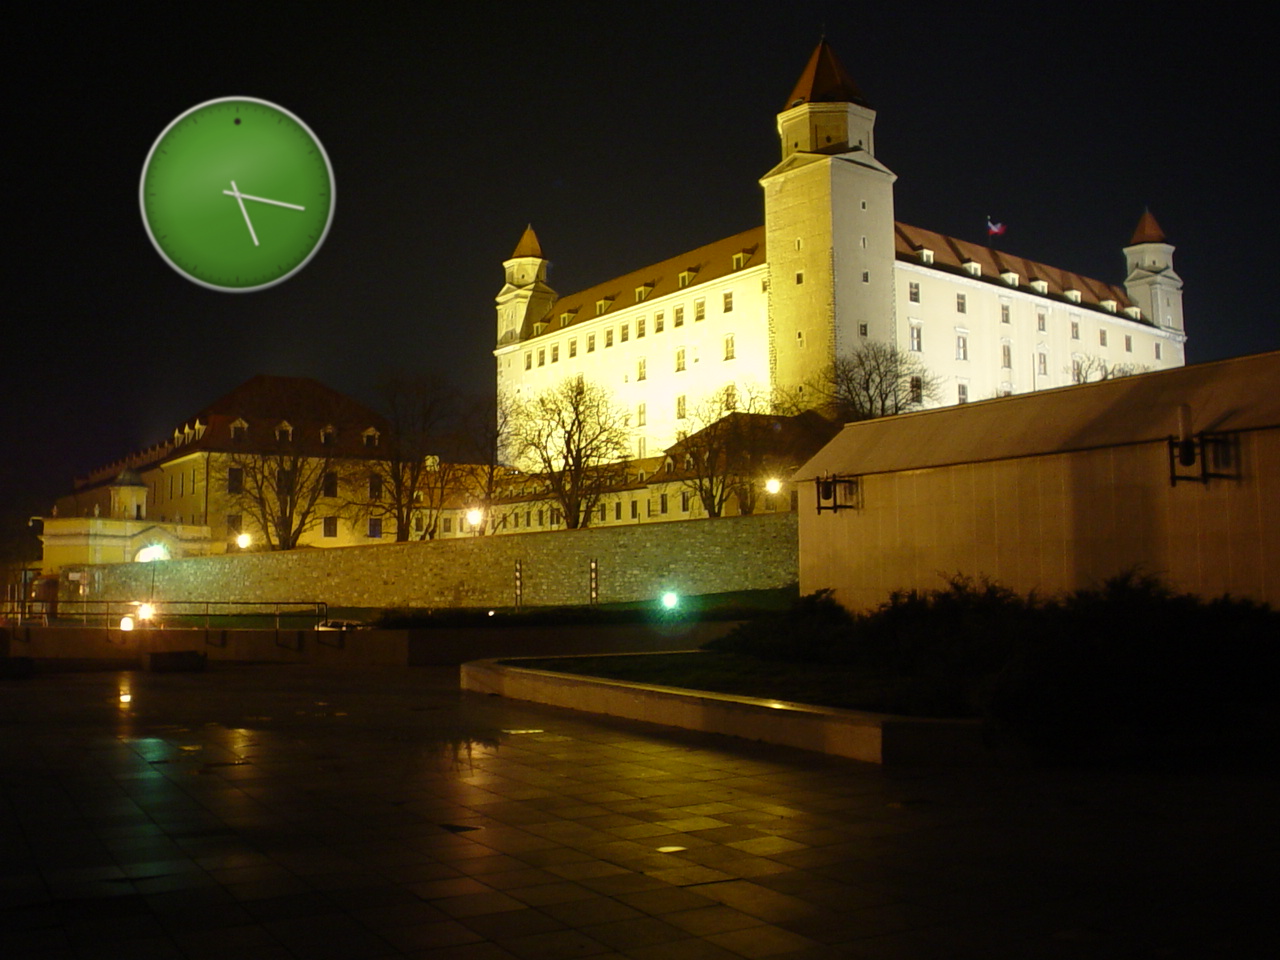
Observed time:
{"hour": 5, "minute": 17}
